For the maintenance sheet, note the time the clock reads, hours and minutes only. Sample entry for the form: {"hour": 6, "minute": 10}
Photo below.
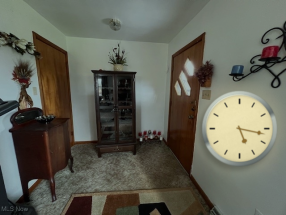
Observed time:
{"hour": 5, "minute": 17}
